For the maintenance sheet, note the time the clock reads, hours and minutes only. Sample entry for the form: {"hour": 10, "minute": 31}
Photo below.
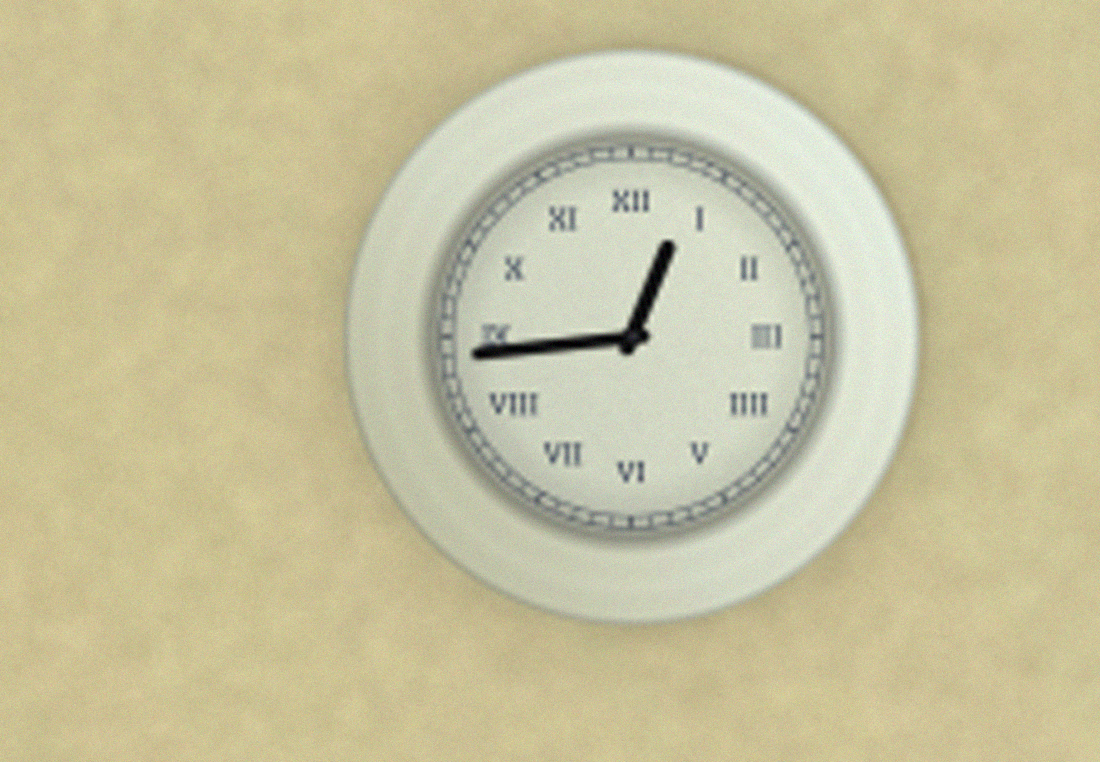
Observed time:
{"hour": 12, "minute": 44}
